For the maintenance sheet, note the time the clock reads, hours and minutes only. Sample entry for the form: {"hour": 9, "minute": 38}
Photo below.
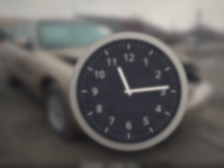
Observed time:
{"hour": 11, "minute": 14}
